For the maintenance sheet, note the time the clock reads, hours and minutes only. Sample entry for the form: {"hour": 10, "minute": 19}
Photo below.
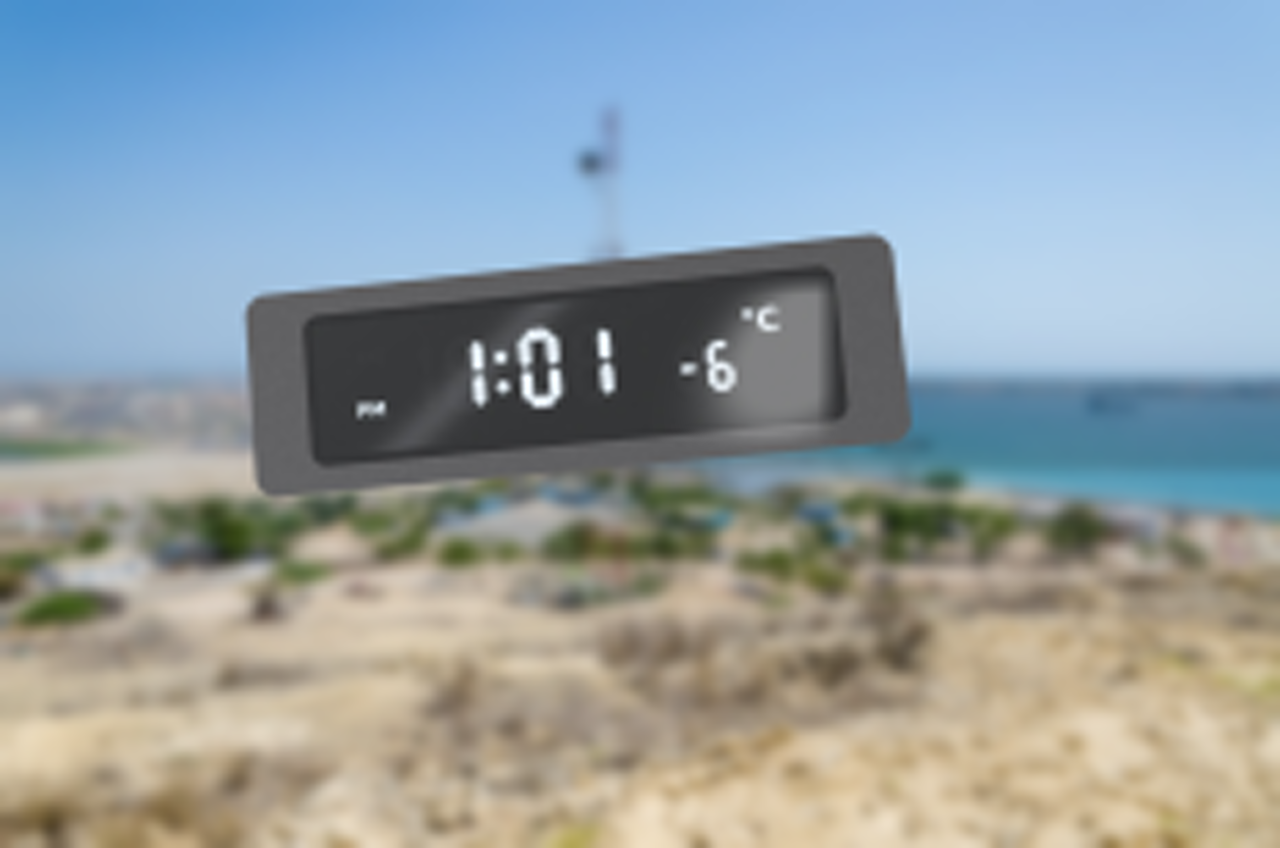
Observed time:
{"hour": 1, "minute": 1}
